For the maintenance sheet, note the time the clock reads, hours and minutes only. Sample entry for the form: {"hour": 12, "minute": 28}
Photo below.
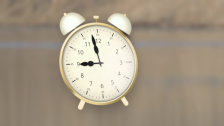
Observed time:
{"hour": 8, "minute": 58}
